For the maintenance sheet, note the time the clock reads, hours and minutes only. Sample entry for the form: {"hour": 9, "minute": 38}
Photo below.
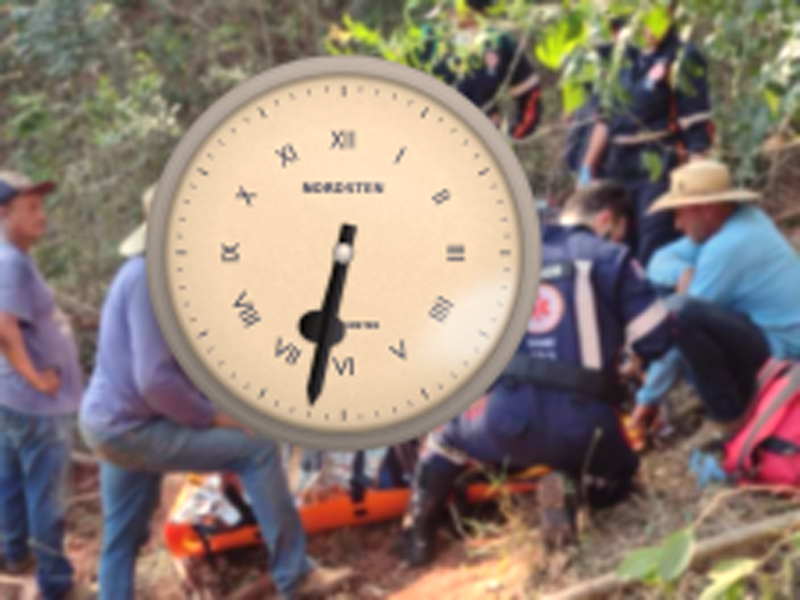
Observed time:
{"hour": 6, "minute": 32}
